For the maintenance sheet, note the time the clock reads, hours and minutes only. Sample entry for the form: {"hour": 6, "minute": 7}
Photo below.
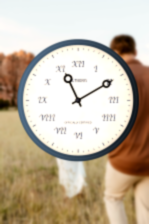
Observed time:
{"hour": 11, "minute": 10}
